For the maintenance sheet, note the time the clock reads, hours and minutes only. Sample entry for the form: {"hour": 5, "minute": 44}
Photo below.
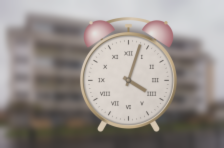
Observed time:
{"hour": 4, "minute": 3}
